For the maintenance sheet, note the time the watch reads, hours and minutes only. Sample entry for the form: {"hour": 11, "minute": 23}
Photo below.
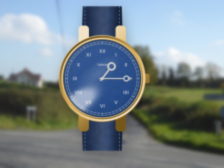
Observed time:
{"hour": 1, "minute": 15}
